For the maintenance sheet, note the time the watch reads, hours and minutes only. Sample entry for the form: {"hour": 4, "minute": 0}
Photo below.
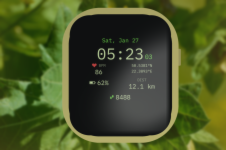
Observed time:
{"hour": 5, "minute": 23}
